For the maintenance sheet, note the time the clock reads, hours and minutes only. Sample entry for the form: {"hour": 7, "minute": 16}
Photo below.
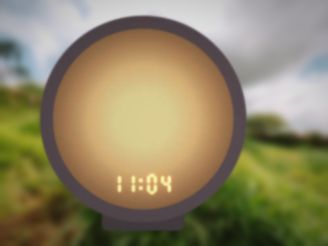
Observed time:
{"hour": 11, "minute": 4}
